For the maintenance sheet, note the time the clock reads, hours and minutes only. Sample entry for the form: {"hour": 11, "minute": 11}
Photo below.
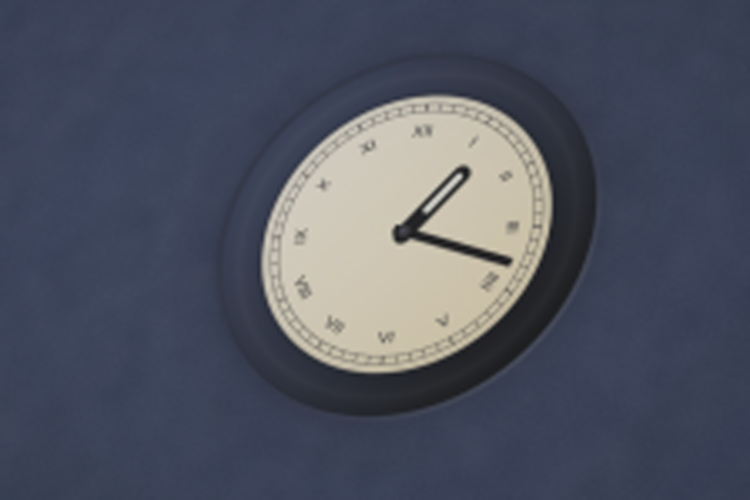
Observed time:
{"hour": 1, "minute": 18}
